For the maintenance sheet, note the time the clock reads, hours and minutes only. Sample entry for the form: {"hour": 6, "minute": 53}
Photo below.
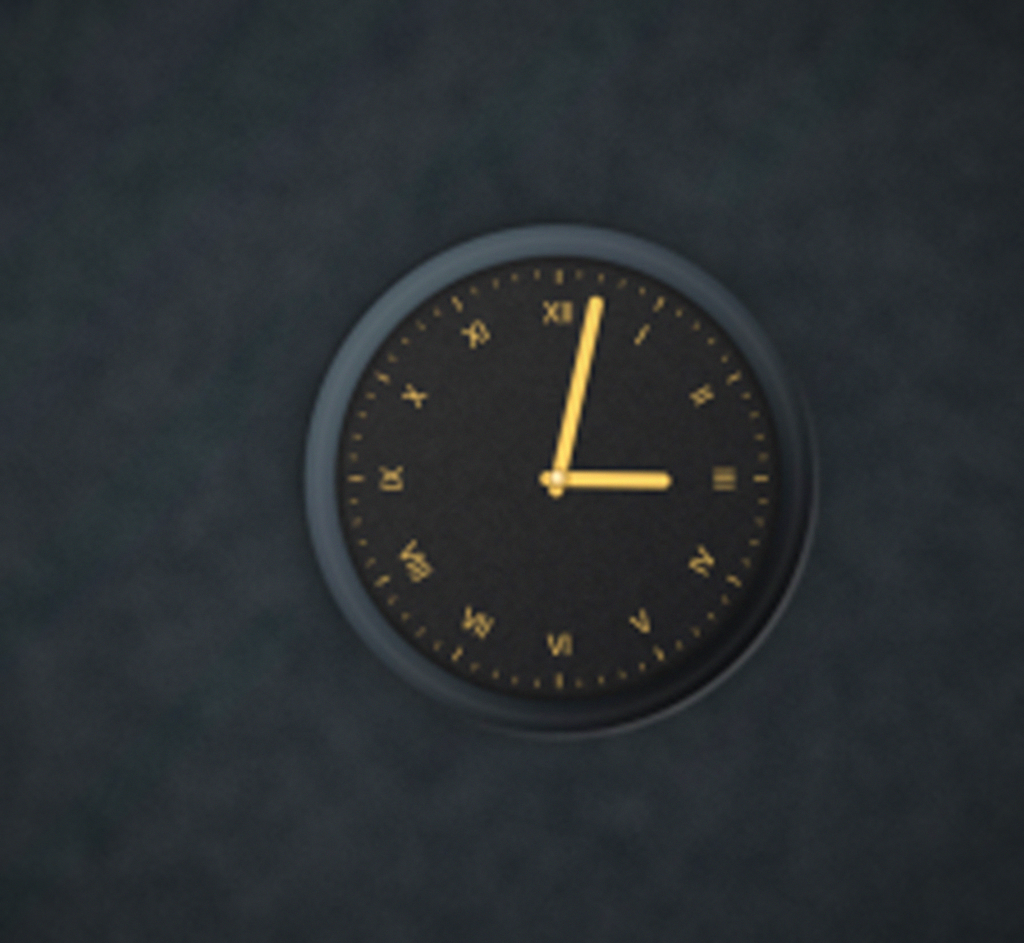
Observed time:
{"hour": 3, "minute": 2}
